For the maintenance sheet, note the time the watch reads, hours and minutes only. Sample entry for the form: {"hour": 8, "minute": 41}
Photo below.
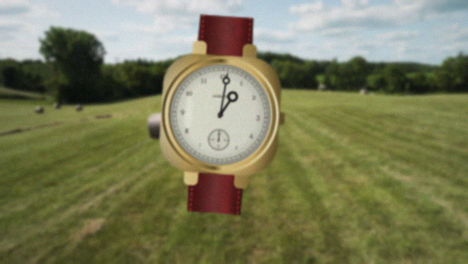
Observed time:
{"hour": 1, "minute": 1}
